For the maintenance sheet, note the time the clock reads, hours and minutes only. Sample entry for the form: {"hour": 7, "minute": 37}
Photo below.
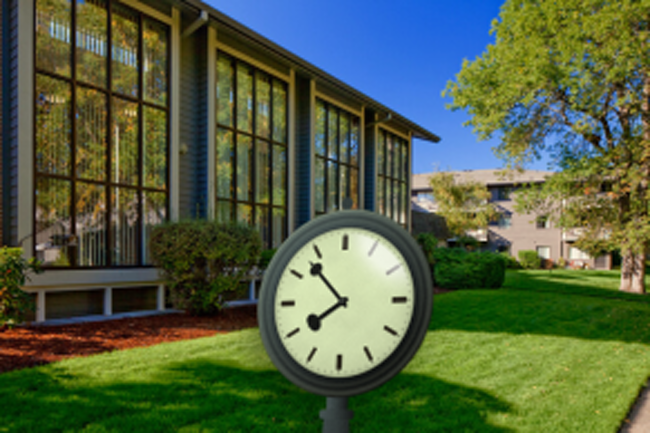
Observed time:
{"hour": 7, "minute": 53}
